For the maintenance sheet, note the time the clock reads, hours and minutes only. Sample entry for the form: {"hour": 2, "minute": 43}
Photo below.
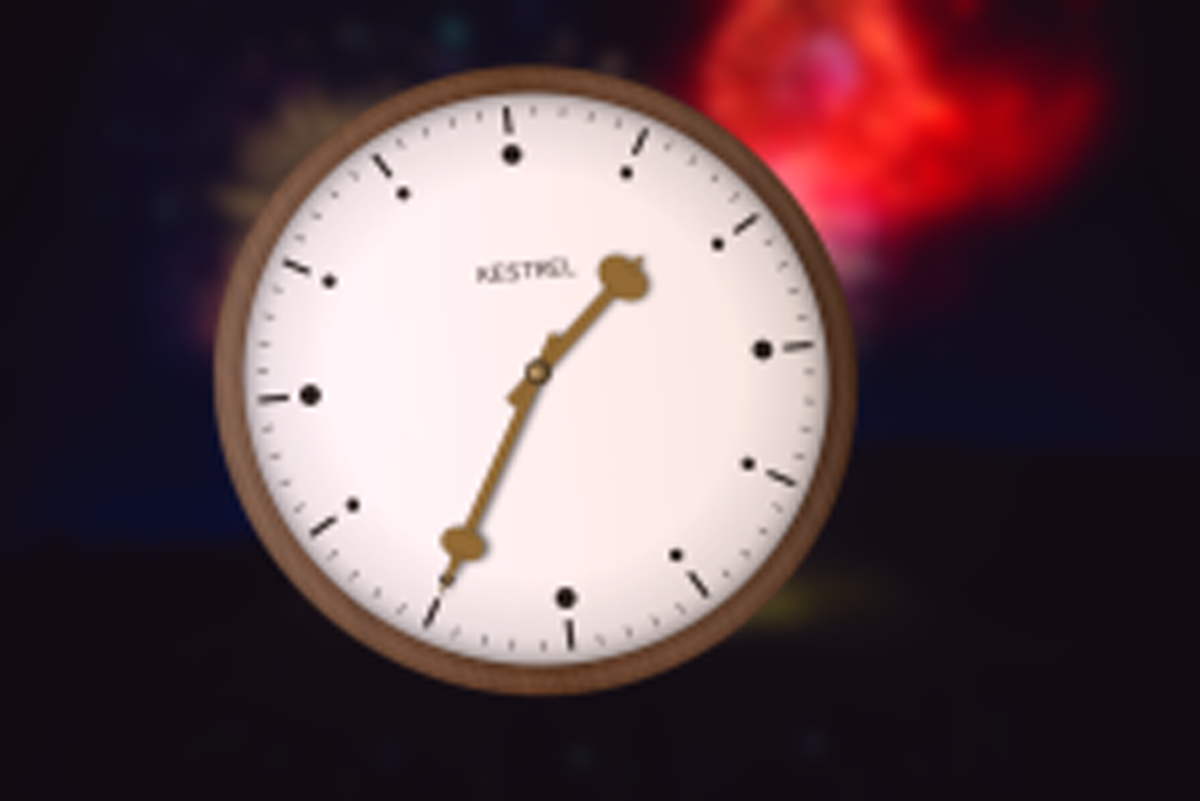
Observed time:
{"hour": 1, "minute": 35}
